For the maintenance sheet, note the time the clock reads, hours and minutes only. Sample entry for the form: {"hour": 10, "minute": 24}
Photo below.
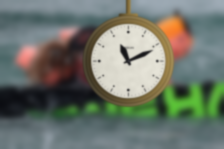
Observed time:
{"hour": 11, "minute": 11}
